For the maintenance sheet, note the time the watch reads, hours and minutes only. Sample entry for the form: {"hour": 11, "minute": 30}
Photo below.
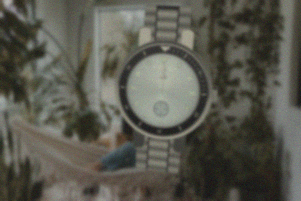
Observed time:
{"hour": 12, "minute": 0}
